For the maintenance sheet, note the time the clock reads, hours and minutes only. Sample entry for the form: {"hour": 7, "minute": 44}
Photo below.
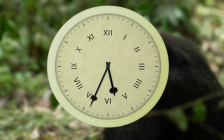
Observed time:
{"hour": 5, "minute": 34}
